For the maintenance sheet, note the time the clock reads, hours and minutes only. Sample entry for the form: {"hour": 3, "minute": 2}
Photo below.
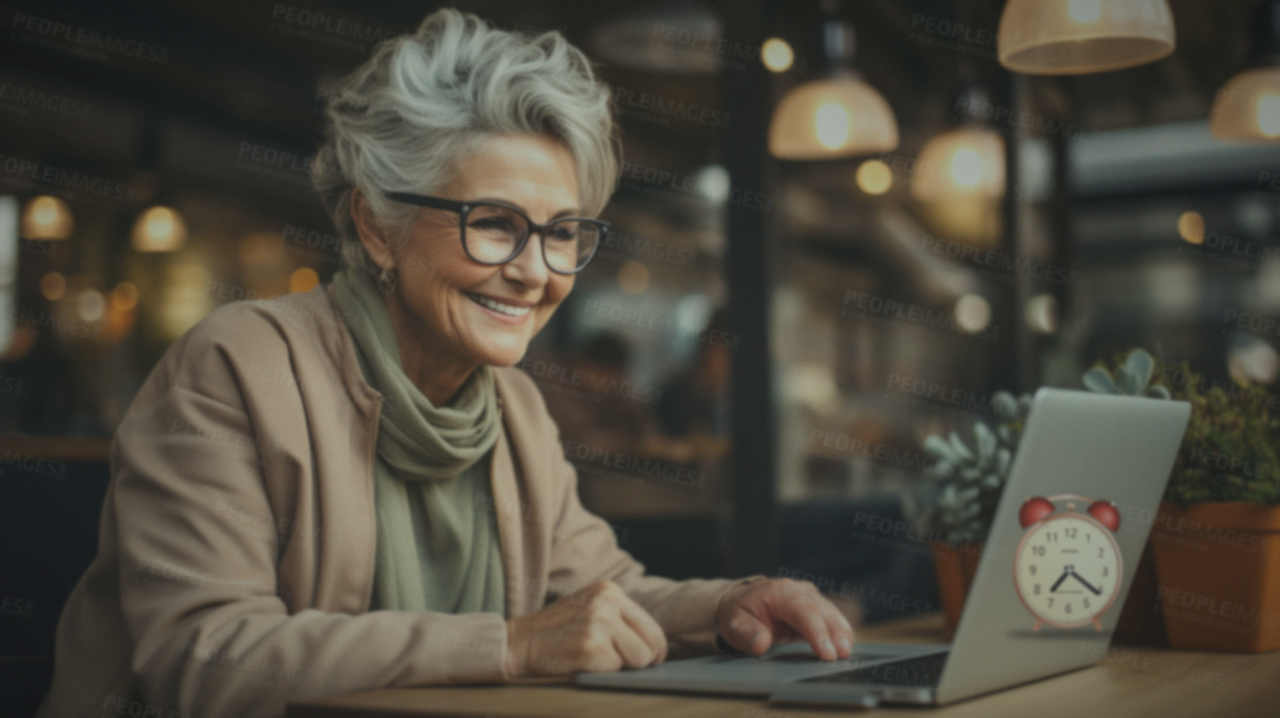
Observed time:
{"hour": 7, "minute": 21}
